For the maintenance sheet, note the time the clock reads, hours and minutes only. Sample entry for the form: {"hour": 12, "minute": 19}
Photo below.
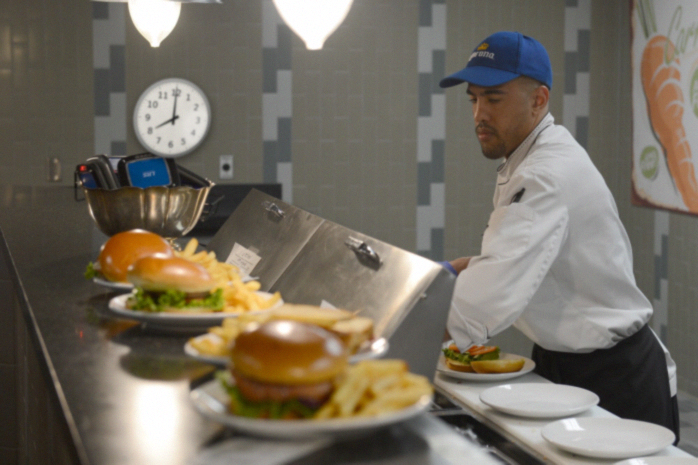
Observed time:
{"hour": 8, "minute": 0}
